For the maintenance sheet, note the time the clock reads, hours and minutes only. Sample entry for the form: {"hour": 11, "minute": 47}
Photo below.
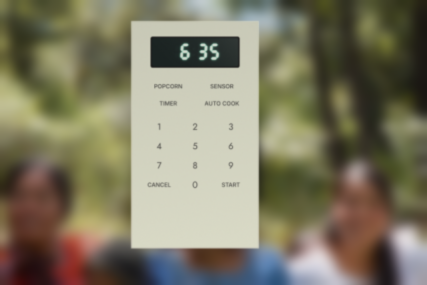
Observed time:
{"hour": 6, "minute": 35}
